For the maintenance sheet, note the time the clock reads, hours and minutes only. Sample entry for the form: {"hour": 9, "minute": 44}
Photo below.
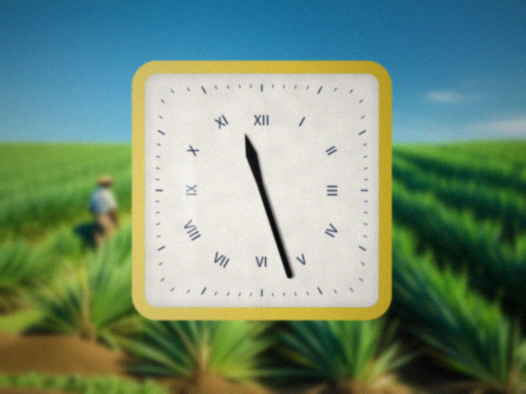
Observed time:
{"hour": 11, "minute": 27}
